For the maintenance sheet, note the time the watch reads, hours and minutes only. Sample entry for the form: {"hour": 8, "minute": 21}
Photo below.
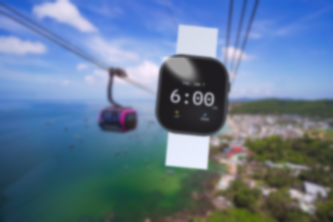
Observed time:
{"hour": 6, "minute": 0}
